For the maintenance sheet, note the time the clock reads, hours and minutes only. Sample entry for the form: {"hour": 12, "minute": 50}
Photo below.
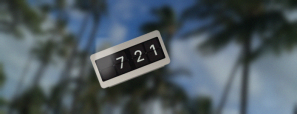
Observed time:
{"hour": 7, "minute": 21}
